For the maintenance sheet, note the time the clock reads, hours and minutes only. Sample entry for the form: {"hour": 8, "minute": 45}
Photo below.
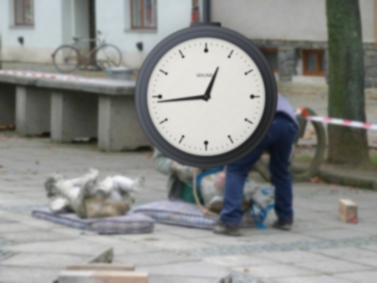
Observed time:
{"hour": 12, "minute": 44}
